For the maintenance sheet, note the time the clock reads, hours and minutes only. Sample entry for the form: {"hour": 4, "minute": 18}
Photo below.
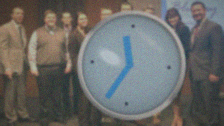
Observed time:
{"hour": 11, "minute": 35}
